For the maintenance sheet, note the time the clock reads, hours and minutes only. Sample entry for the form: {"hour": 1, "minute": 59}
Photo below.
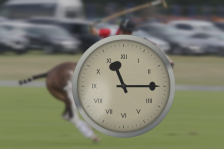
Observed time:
{"hour": 11, "minute": 15}
